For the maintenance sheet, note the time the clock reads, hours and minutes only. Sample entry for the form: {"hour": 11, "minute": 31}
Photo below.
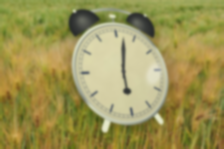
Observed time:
{"hour": 6, "minute": 2}
